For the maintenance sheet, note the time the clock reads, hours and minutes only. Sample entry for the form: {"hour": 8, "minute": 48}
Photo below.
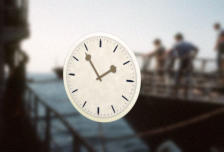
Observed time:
{"hour": 1, "minute": 54}
